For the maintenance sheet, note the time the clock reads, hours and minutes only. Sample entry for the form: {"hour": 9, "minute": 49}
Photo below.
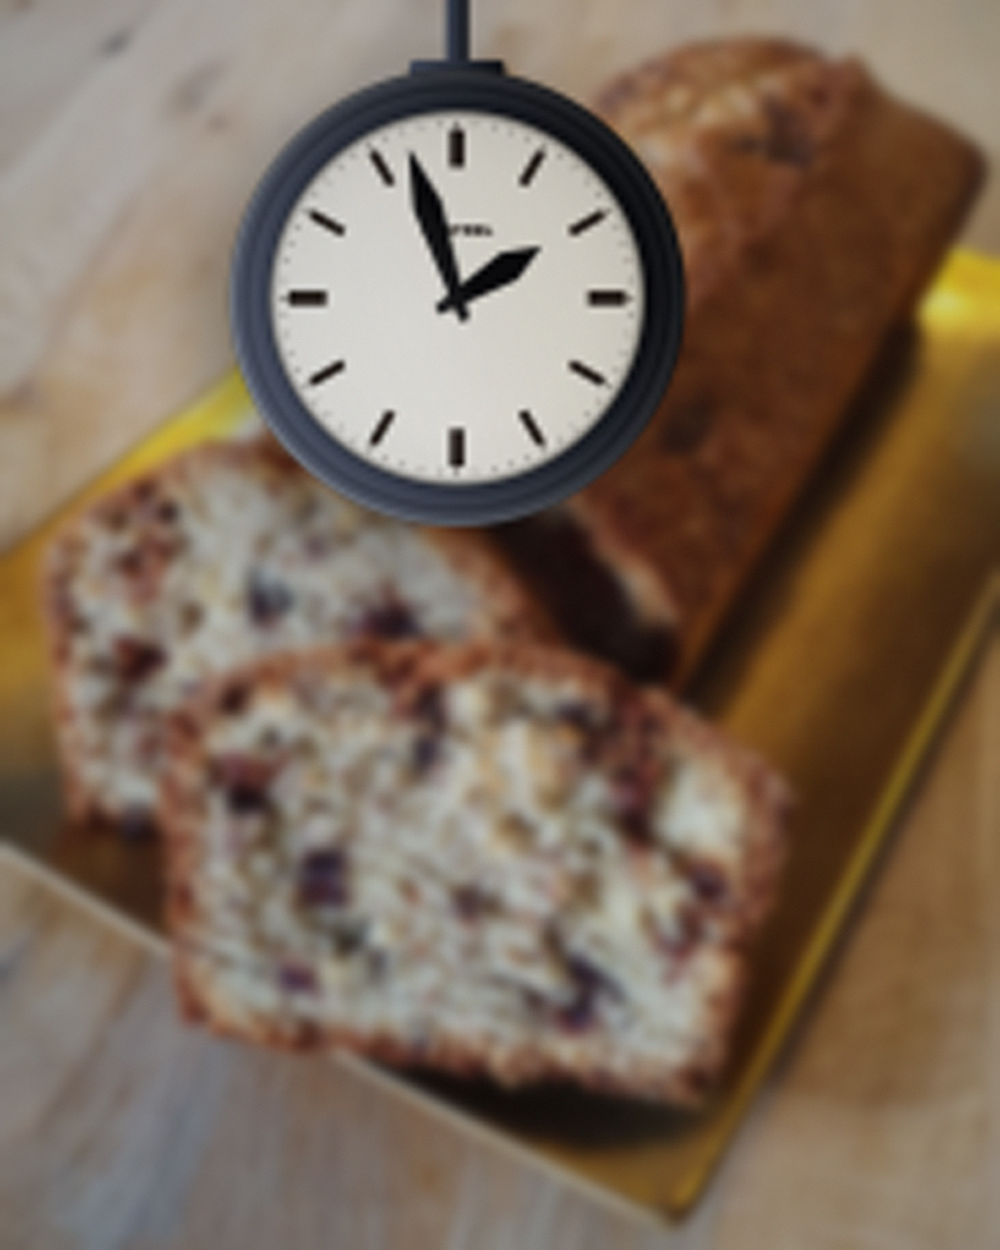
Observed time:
{"hour": 1, "minute": 57}
